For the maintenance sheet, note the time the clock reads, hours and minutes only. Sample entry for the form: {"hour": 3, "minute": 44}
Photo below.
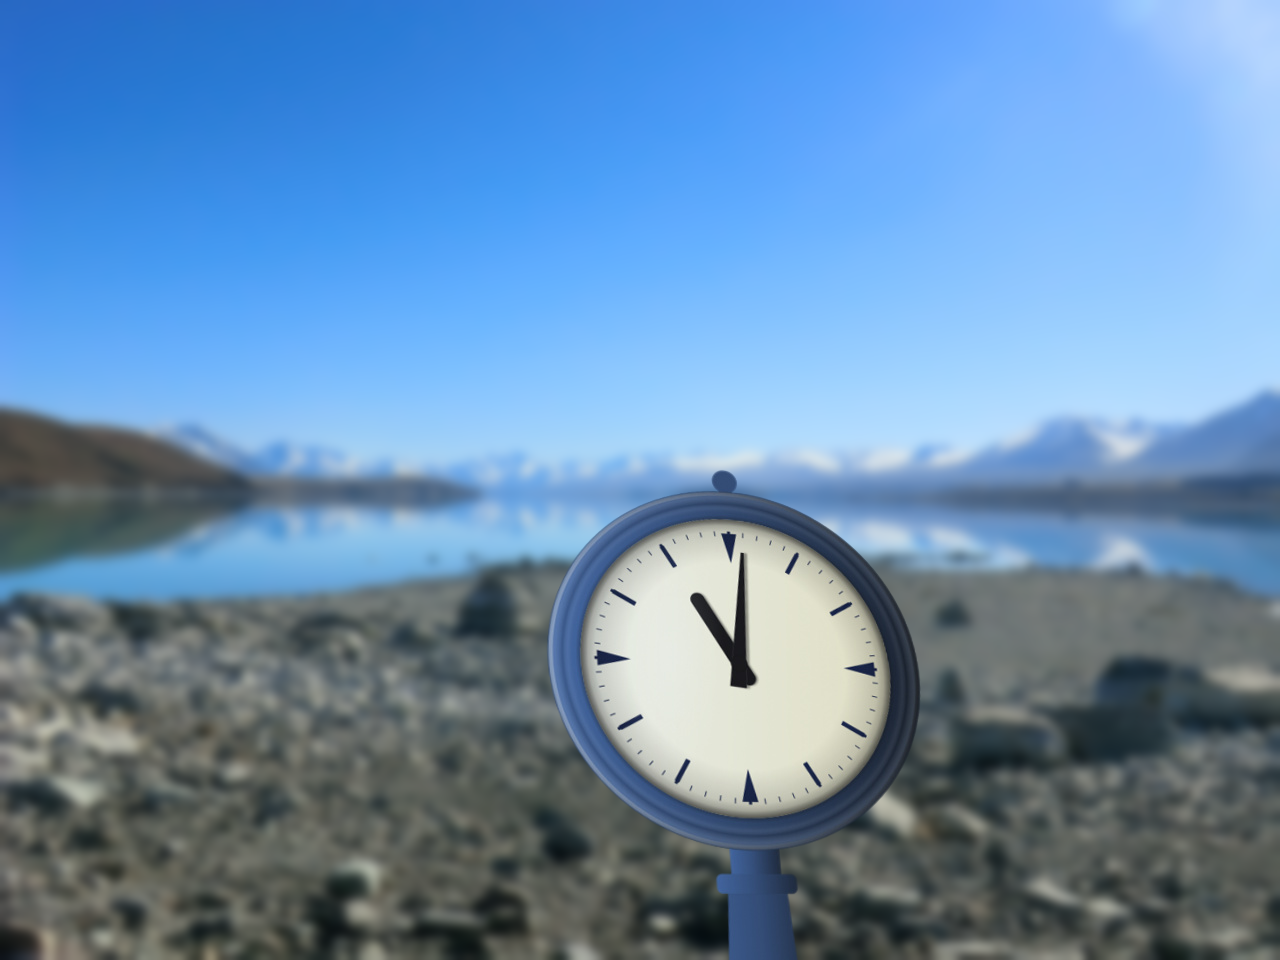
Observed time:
{"hour": 11, "minute": 1}
